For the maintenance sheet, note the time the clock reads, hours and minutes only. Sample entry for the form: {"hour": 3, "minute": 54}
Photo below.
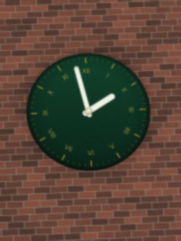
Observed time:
{"hour": 1, "minute": 58}
